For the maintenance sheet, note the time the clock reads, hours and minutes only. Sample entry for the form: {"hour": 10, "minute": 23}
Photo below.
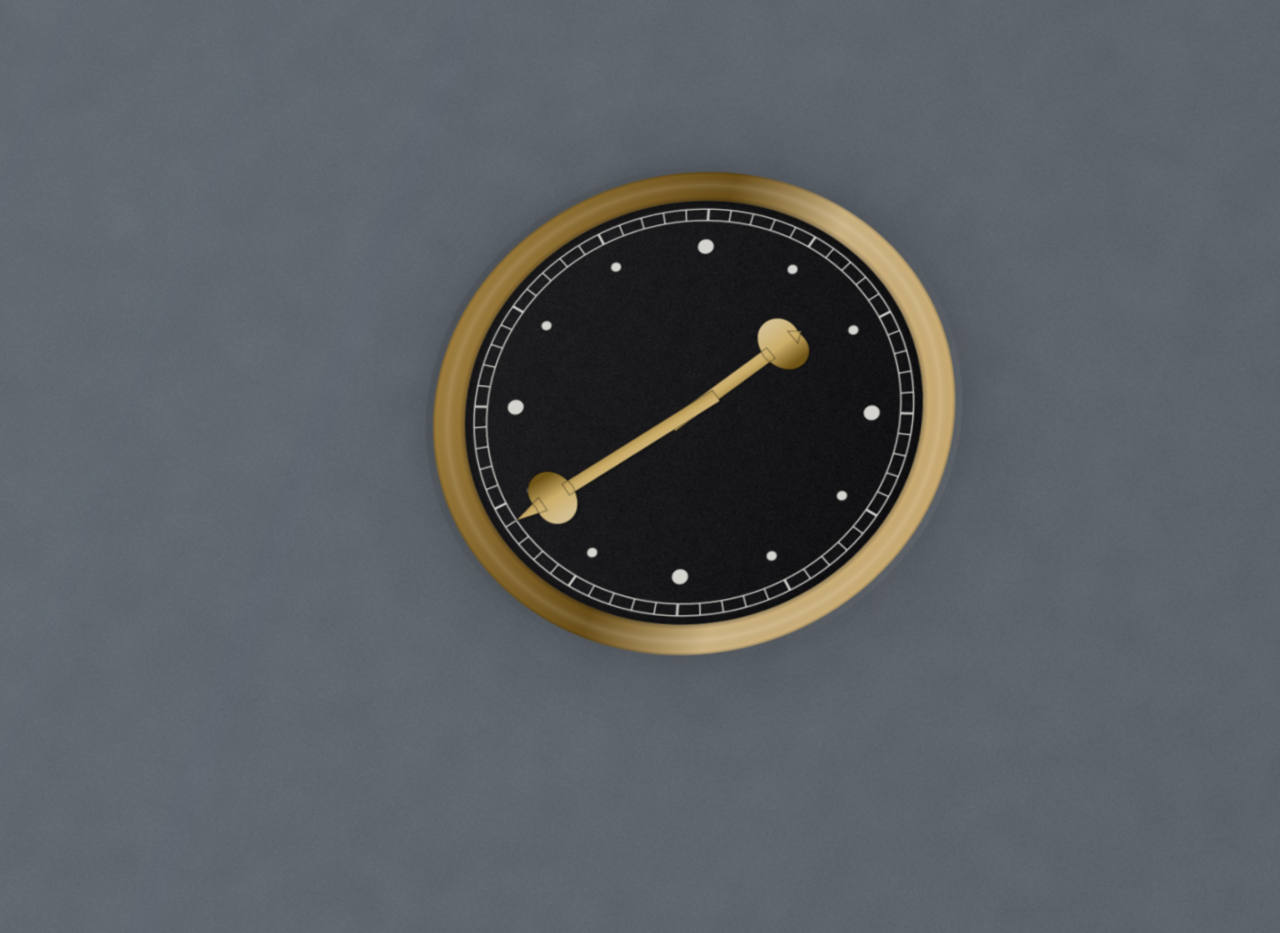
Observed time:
{"hour": 1, "minute": 39}
